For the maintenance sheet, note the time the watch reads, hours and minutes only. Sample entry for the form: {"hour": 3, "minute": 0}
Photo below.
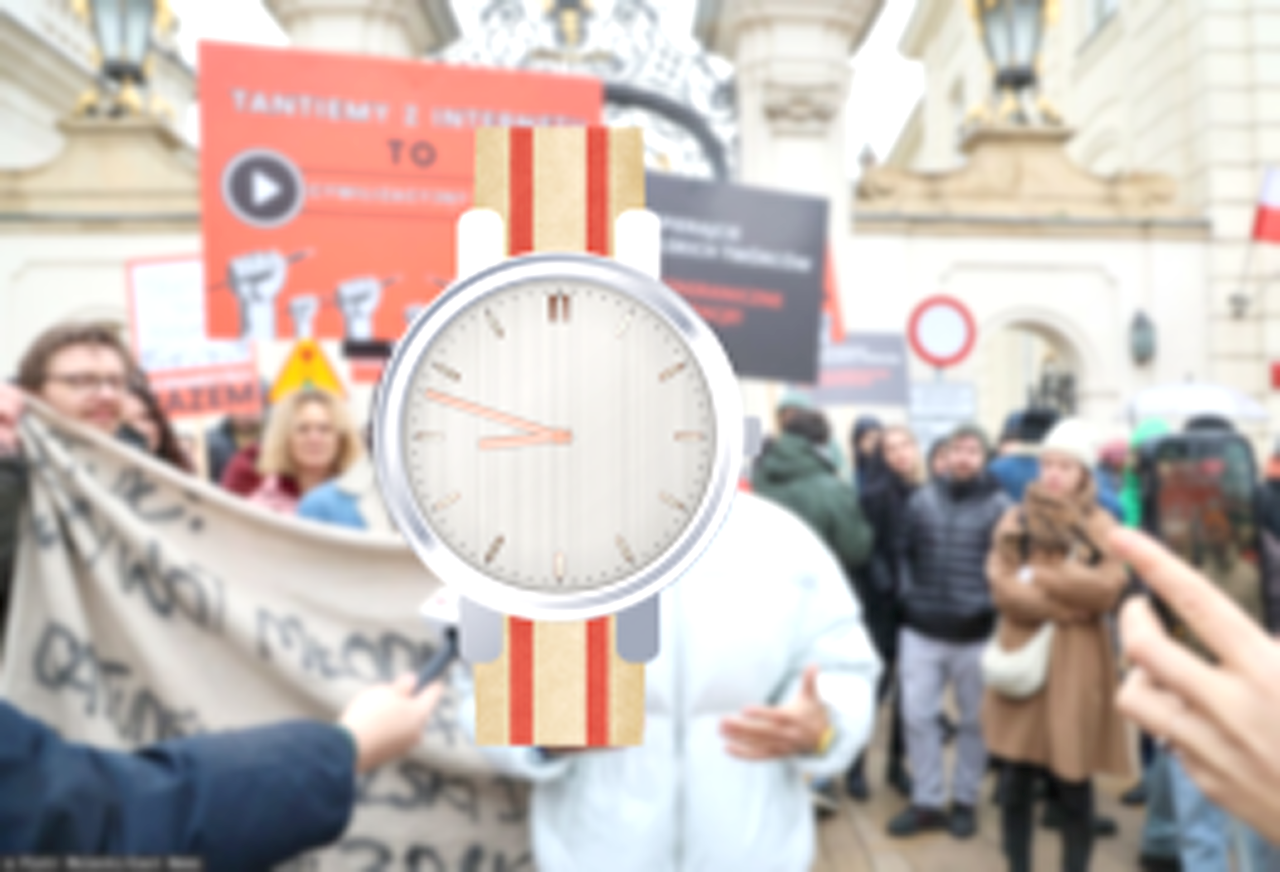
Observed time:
{"hour": 8, "minute": 48}
